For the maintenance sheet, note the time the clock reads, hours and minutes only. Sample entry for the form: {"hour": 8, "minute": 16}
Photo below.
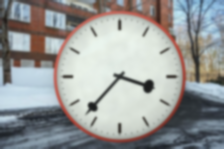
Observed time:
{"hour": 3, "minute": 37}
